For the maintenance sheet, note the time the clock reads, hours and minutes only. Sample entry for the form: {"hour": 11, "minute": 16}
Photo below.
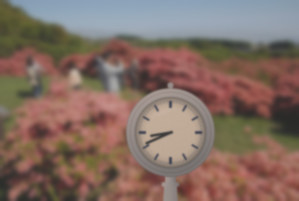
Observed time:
{"hour": 8, "minute": 41}
